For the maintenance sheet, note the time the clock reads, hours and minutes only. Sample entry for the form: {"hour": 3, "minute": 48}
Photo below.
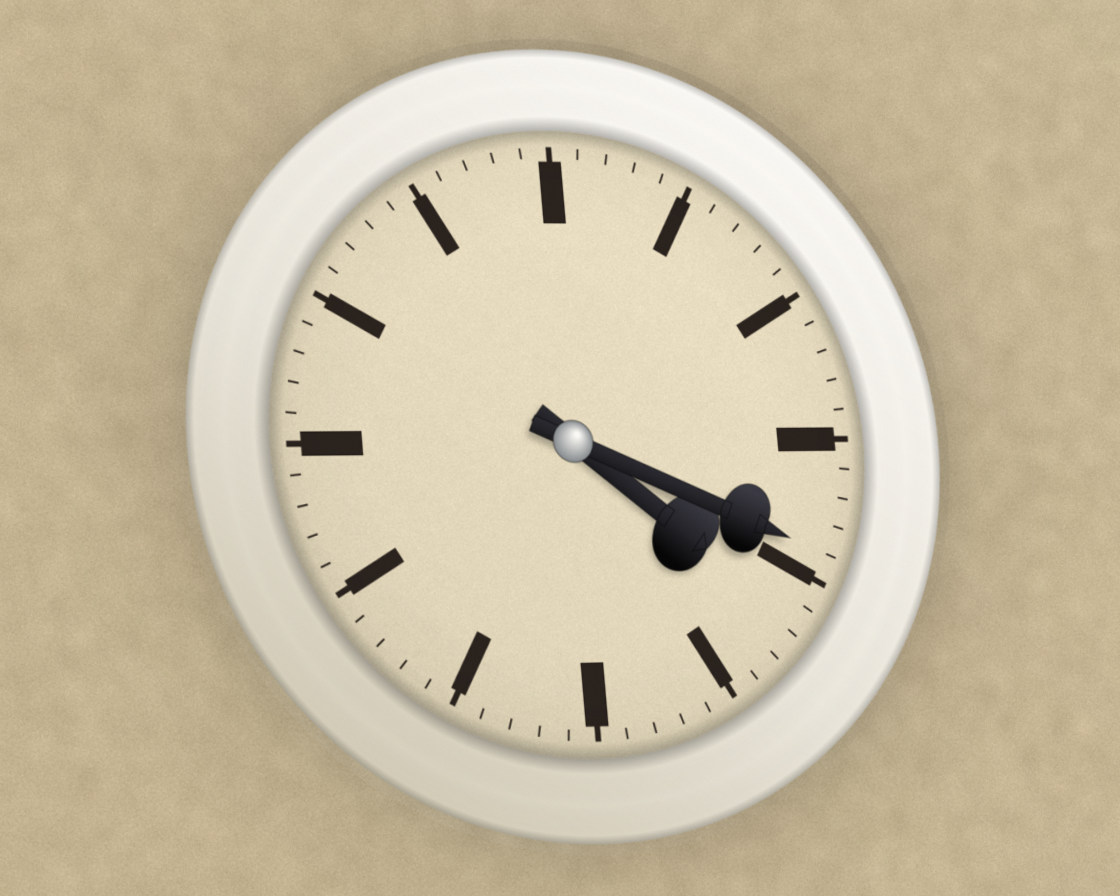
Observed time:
{"hour": 4, "minute": 19}
